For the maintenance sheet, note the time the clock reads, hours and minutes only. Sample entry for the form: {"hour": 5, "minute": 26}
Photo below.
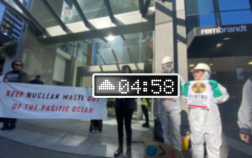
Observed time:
{"hour": 4, "minute": 58}
